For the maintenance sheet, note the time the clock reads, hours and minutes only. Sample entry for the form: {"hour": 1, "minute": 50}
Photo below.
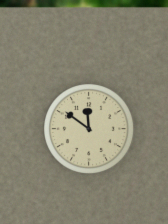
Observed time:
{"hour": 11, "minute": 51}
